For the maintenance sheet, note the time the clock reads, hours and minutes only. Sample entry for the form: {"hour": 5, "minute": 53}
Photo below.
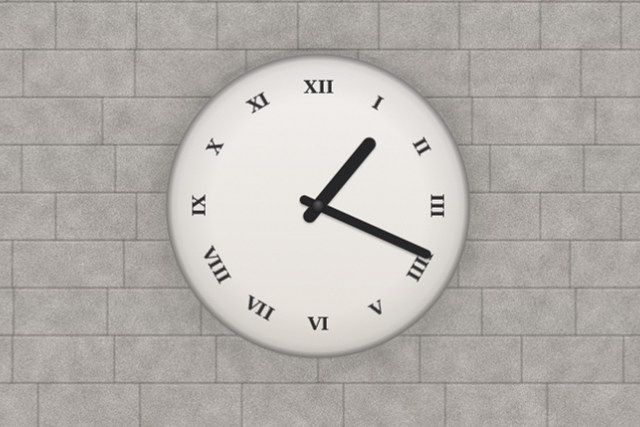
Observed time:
{"hour": 1, "minute": 19}
